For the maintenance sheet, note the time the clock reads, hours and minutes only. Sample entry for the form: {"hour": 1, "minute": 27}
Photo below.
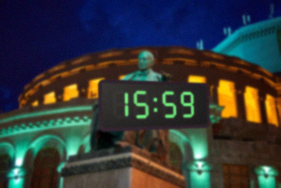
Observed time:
{"hour": 15, "minute": 59}
